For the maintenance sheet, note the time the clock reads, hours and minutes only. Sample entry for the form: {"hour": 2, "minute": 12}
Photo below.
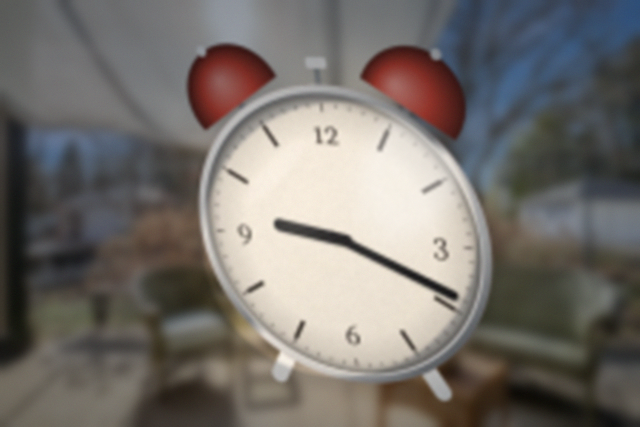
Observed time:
{"hour": 9, "minute": 19}
